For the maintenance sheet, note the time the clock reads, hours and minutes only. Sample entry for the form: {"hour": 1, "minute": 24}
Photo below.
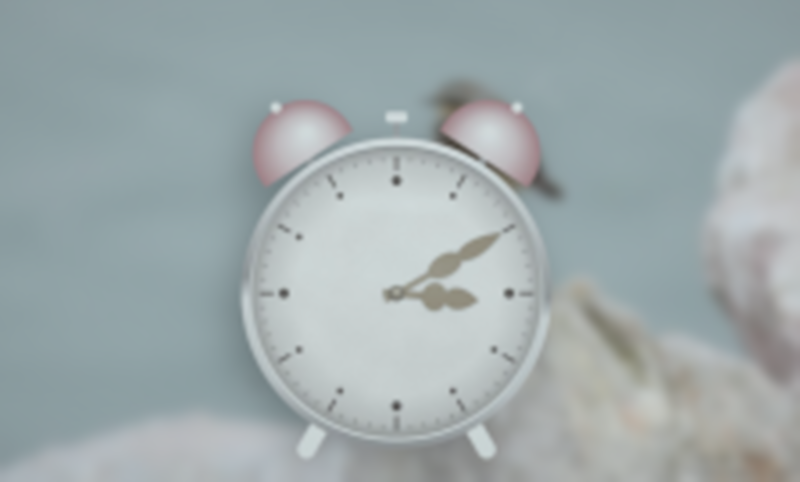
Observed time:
{"hour": 3, "minute": 10}
